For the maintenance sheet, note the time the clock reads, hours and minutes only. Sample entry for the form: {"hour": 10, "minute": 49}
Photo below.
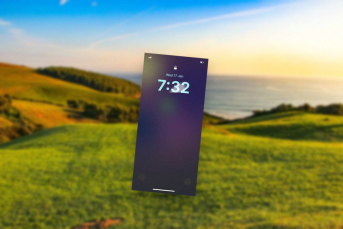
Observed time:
{"hour": 7, "minute": 32}
